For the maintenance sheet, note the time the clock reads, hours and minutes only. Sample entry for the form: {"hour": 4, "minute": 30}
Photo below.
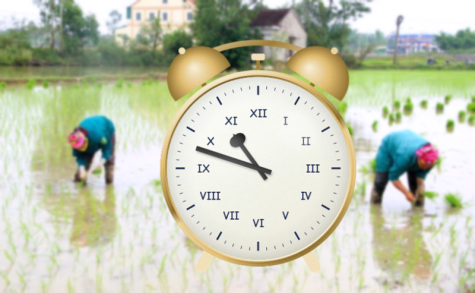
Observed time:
{"hour": 10, "minute": 48}
